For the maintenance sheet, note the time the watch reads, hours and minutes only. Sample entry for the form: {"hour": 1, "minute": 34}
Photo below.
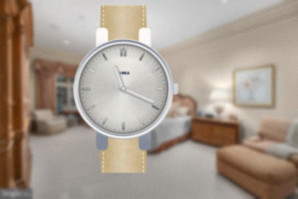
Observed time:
{"hour": 11, "minute": 19}
